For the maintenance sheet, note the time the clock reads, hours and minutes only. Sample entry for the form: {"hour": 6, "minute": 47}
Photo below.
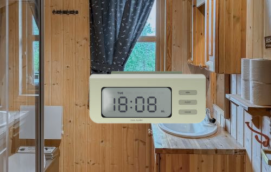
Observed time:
{"hour": 18, "minute": 8}
